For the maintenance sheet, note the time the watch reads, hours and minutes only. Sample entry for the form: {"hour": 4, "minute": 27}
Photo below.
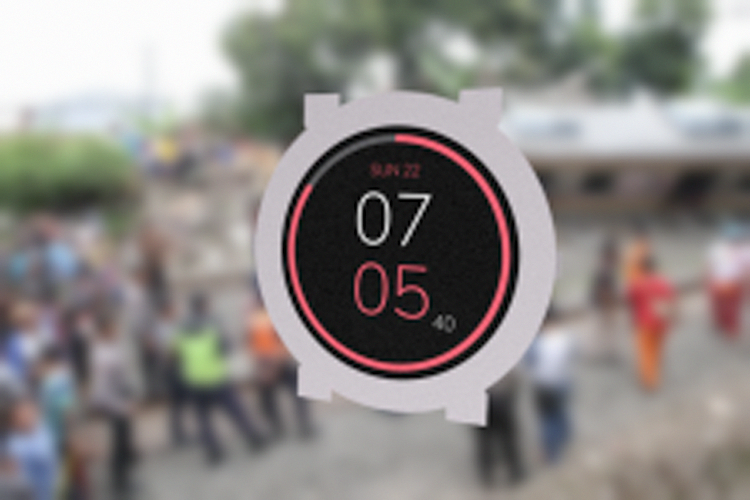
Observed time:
{"hour": 7, "minute": 5}
